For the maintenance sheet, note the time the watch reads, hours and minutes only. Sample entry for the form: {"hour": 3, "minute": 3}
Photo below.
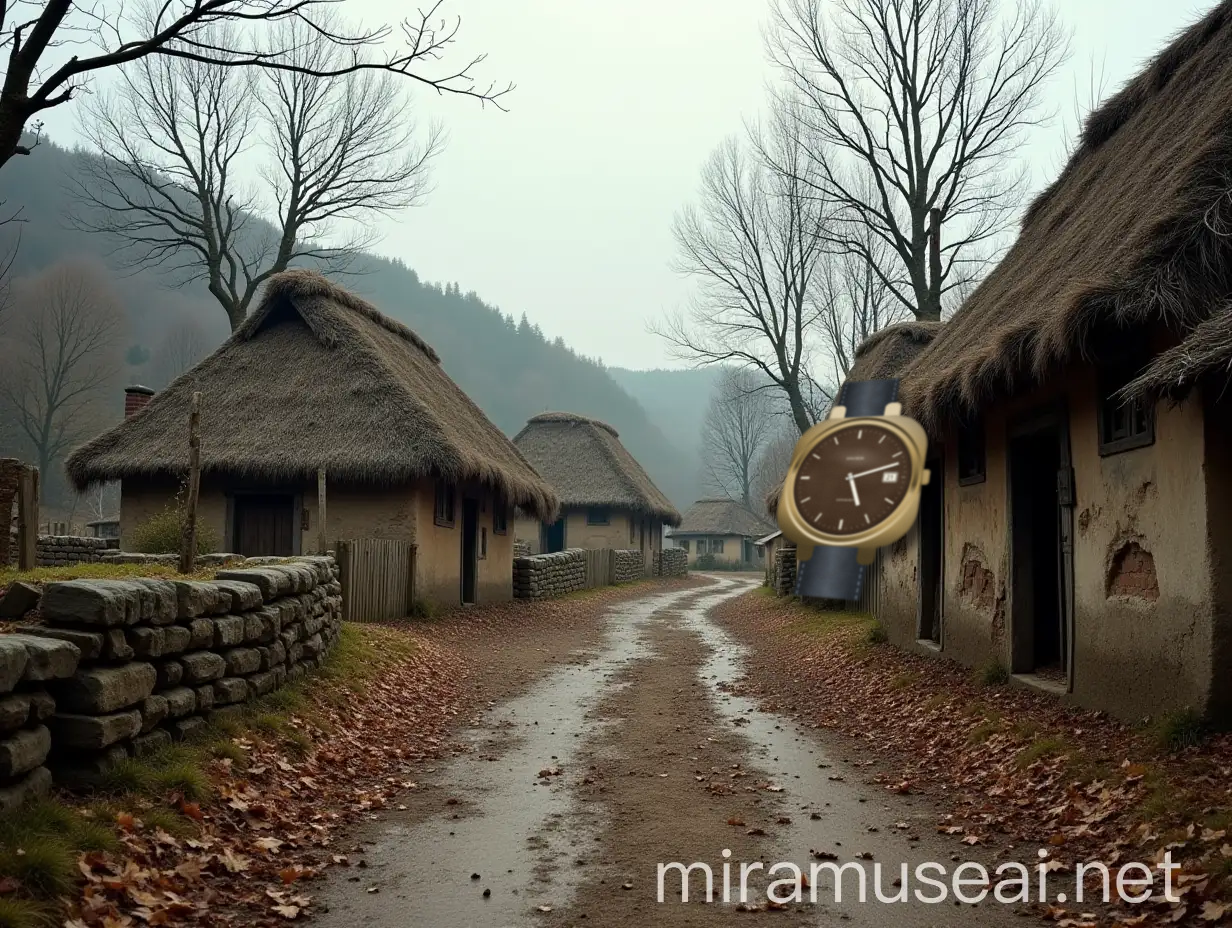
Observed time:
{"hour": 5, "minute": 12}
